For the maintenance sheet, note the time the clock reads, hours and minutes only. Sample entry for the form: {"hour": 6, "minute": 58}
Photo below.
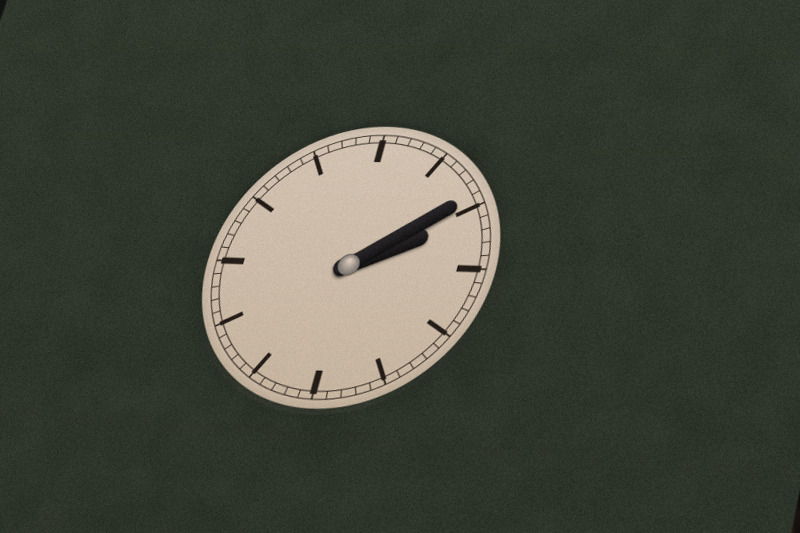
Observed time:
{"hour": 2, "minute": 9}
